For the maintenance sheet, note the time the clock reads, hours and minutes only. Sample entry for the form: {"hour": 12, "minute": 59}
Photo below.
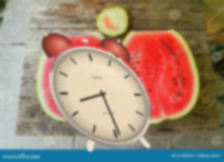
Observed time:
{"hour": 8, "minute": 29}
